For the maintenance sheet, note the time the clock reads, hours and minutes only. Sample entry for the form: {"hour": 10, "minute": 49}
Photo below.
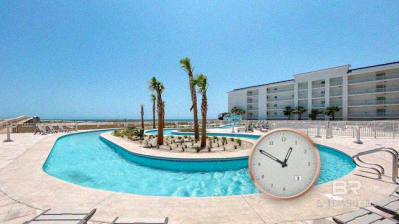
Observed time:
{"hour": 12, "minute": 50}
